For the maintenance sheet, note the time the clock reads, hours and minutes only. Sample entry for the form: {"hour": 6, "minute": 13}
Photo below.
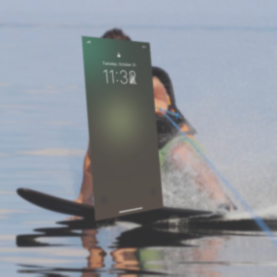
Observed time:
{"hour": 11, "minute": 32}
